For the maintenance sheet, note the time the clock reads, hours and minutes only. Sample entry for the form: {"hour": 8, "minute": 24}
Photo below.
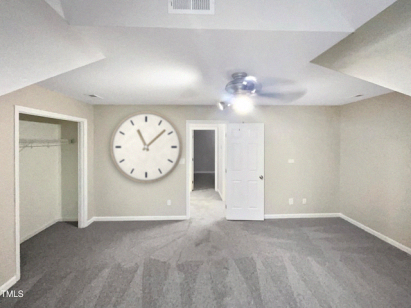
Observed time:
{"hour": 11, "minute": 8}
